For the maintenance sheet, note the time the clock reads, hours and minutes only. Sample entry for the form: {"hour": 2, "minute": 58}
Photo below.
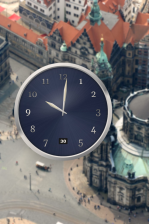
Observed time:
{"hour": 10, "minute": 1}
